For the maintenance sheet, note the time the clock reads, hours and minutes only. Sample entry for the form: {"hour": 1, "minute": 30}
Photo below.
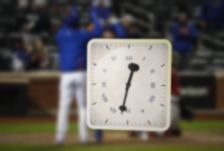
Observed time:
{"hour": 12, "minute": 32}
